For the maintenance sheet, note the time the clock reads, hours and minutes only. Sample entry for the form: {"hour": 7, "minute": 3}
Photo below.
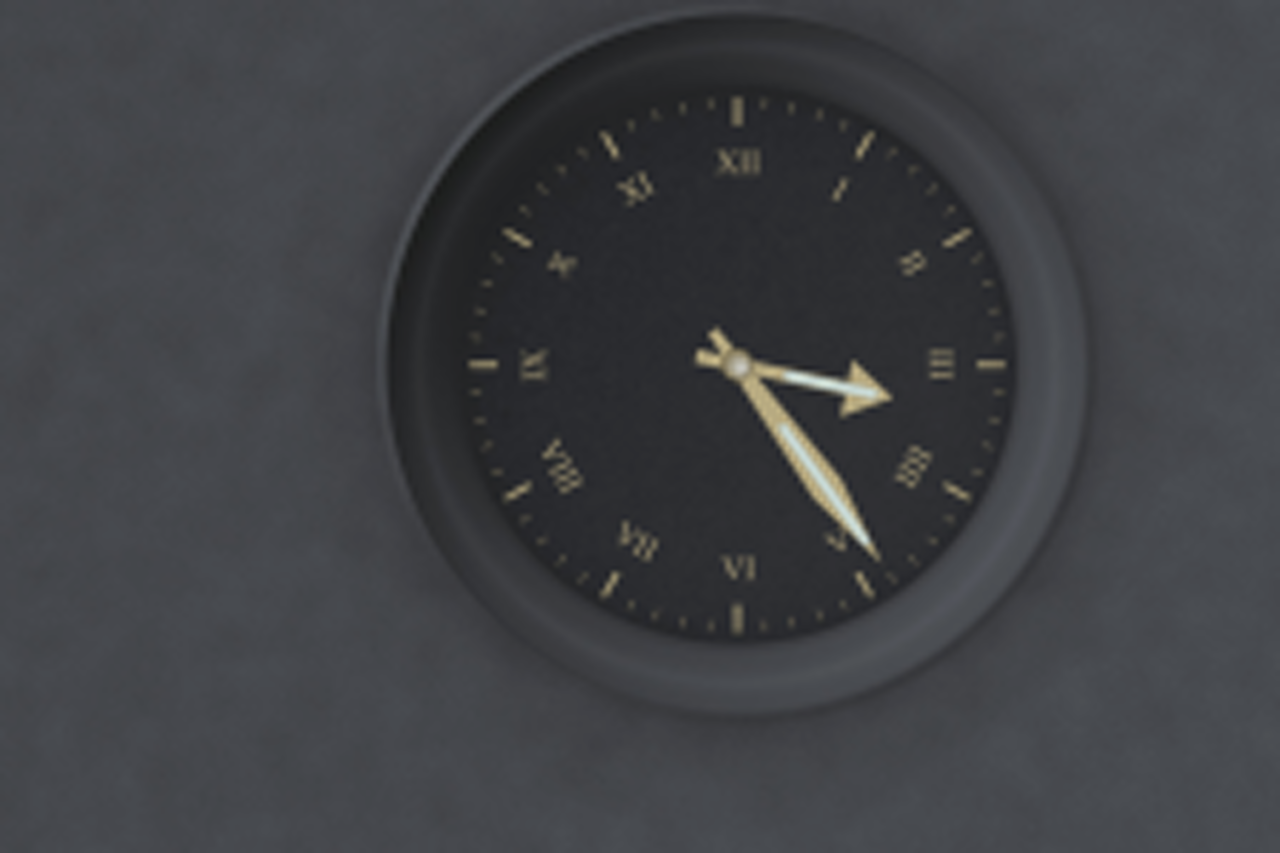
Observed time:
{"hour": 3, "minute": 24}
